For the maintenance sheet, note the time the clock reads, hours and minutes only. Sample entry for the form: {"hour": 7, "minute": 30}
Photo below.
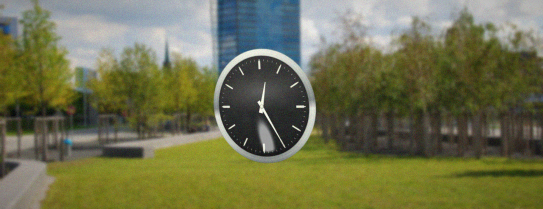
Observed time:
{"hour": 12, "minute": 25}
